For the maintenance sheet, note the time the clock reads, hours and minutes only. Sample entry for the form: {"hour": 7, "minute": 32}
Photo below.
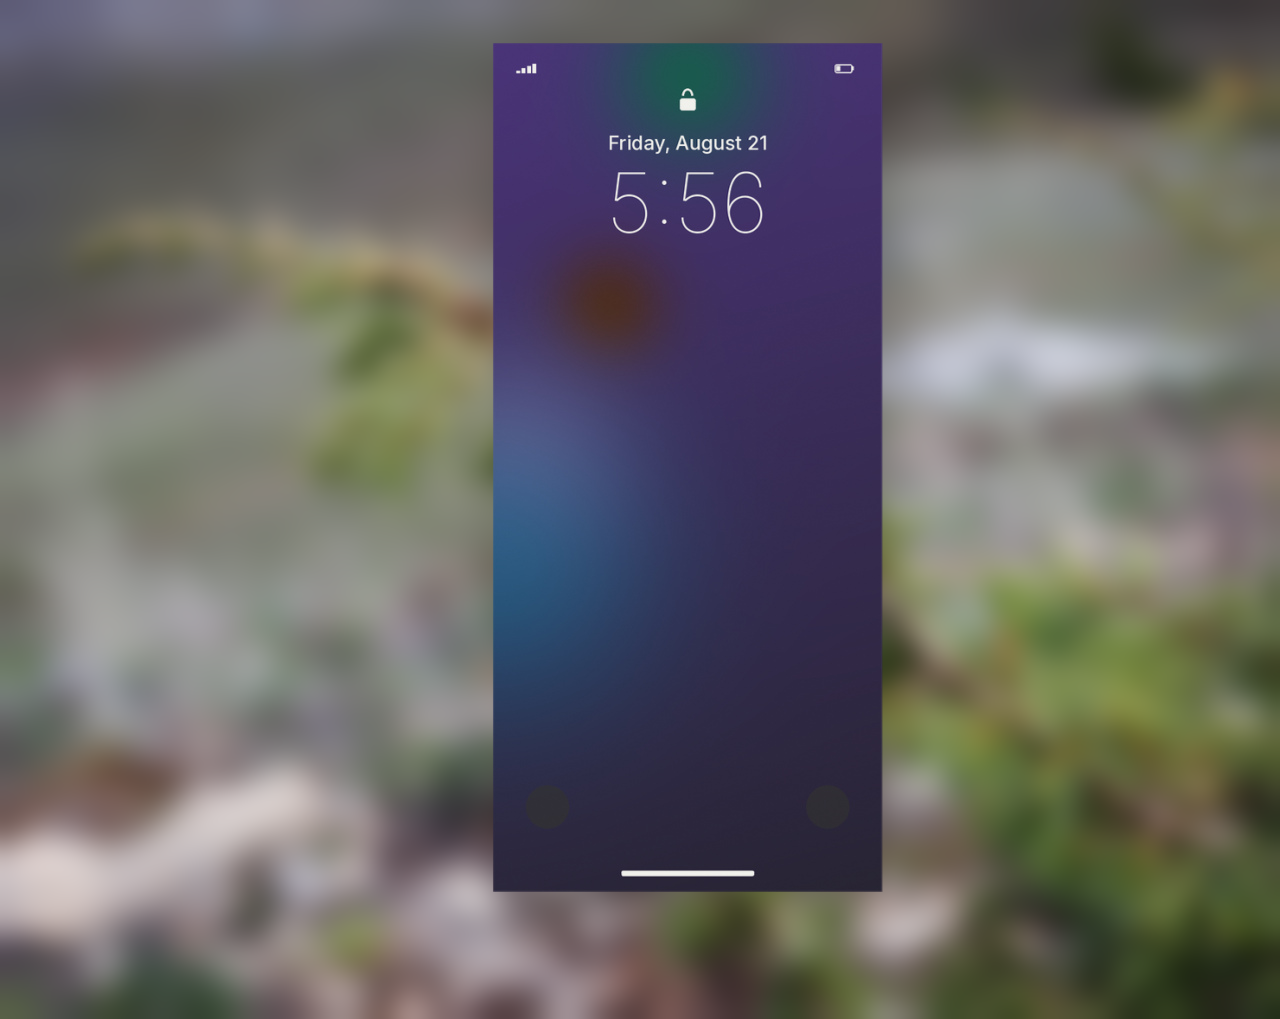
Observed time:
{"hour": 5, "minute": 56}
